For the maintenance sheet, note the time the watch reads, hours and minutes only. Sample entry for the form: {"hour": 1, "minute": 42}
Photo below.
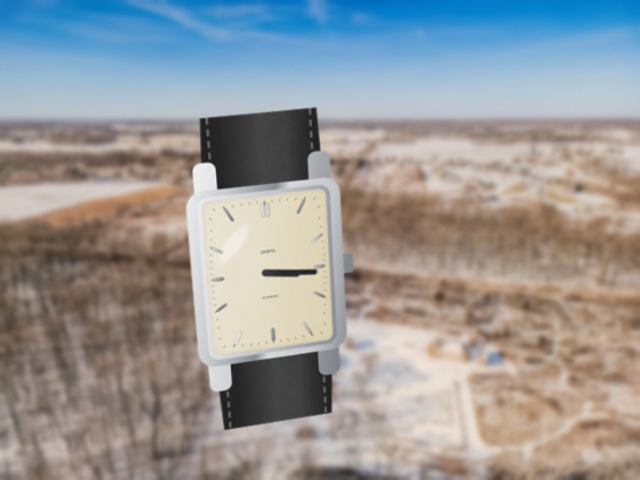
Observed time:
{"hour": 3, "minute": 16}
